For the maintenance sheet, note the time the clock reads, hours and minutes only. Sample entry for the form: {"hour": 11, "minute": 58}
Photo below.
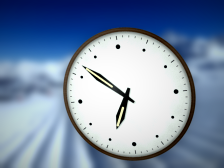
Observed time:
{"hour": 6, "minute": 52}
